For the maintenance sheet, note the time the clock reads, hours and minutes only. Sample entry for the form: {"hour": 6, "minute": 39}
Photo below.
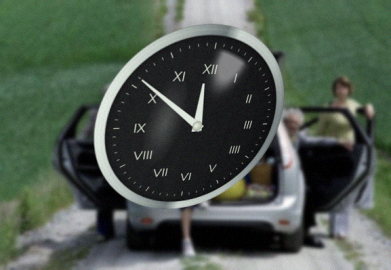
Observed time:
{"hour": 11, "minute": 51}
